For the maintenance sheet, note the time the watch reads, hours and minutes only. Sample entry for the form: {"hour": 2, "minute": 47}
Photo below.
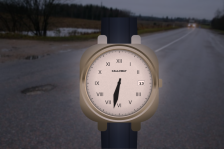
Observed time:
{"hour": 6, "minute": 32}
